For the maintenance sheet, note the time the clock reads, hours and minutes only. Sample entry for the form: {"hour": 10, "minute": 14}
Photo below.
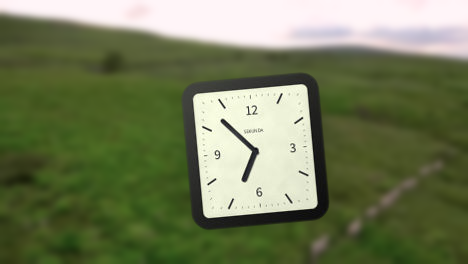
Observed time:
{"hour": 6, "minute": 53}
